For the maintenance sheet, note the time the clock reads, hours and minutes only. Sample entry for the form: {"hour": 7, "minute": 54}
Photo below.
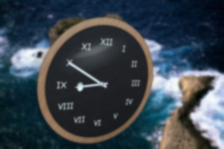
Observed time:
{"hour": 8, "minute": 50}
